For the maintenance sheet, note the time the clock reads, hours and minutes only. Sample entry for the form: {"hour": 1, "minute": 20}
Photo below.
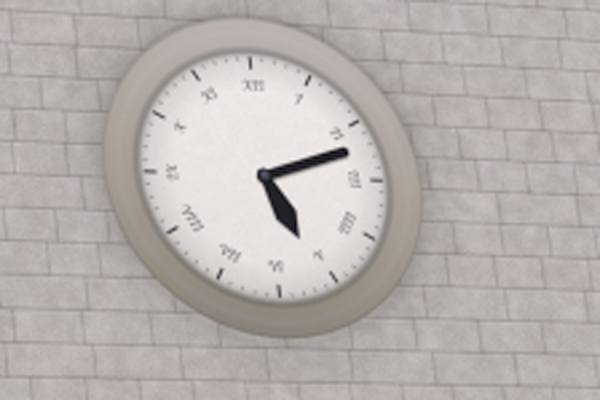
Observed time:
{"hour": 5, "minute": 12}
